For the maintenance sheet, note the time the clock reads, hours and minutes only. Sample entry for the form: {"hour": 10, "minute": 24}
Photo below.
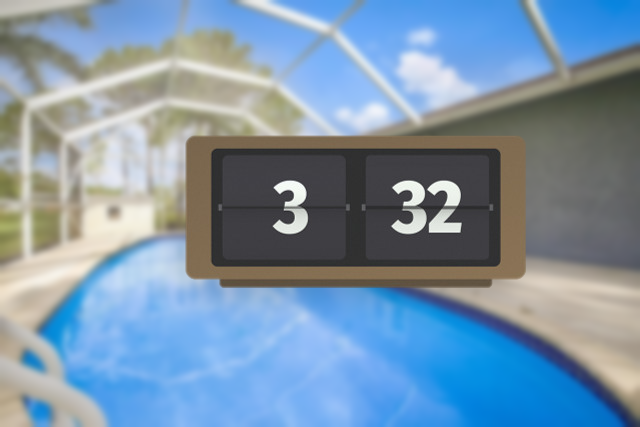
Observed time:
{"hour": 3, "minute": 32}
